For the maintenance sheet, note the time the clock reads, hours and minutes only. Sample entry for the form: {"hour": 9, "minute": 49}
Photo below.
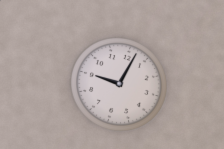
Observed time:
{"hour": 9, "minute": 2}
